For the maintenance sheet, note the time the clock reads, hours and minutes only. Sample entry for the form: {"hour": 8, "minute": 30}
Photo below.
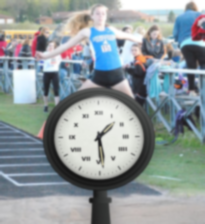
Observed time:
{"hour": 1, "minute": 29}
